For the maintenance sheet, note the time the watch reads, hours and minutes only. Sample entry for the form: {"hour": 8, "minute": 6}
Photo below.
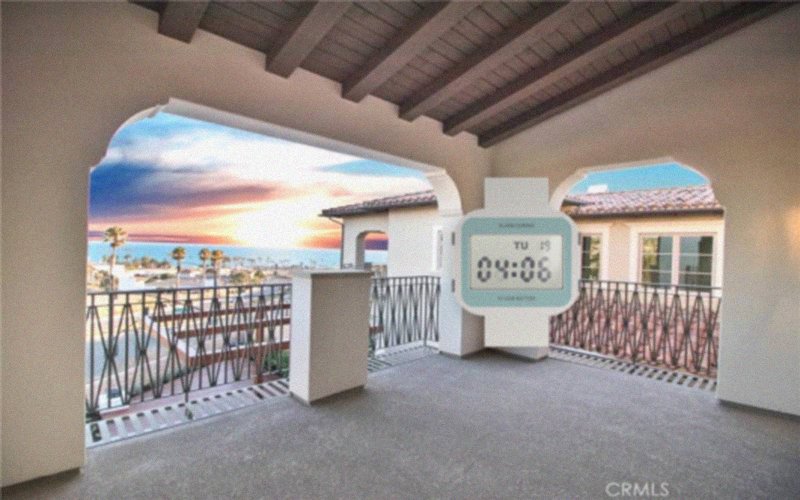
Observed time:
{"hour": 4, "minute": 6}
